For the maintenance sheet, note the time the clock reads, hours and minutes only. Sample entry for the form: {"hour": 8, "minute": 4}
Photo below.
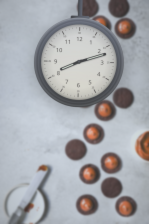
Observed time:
{"hour": 8, "minute": 12}
